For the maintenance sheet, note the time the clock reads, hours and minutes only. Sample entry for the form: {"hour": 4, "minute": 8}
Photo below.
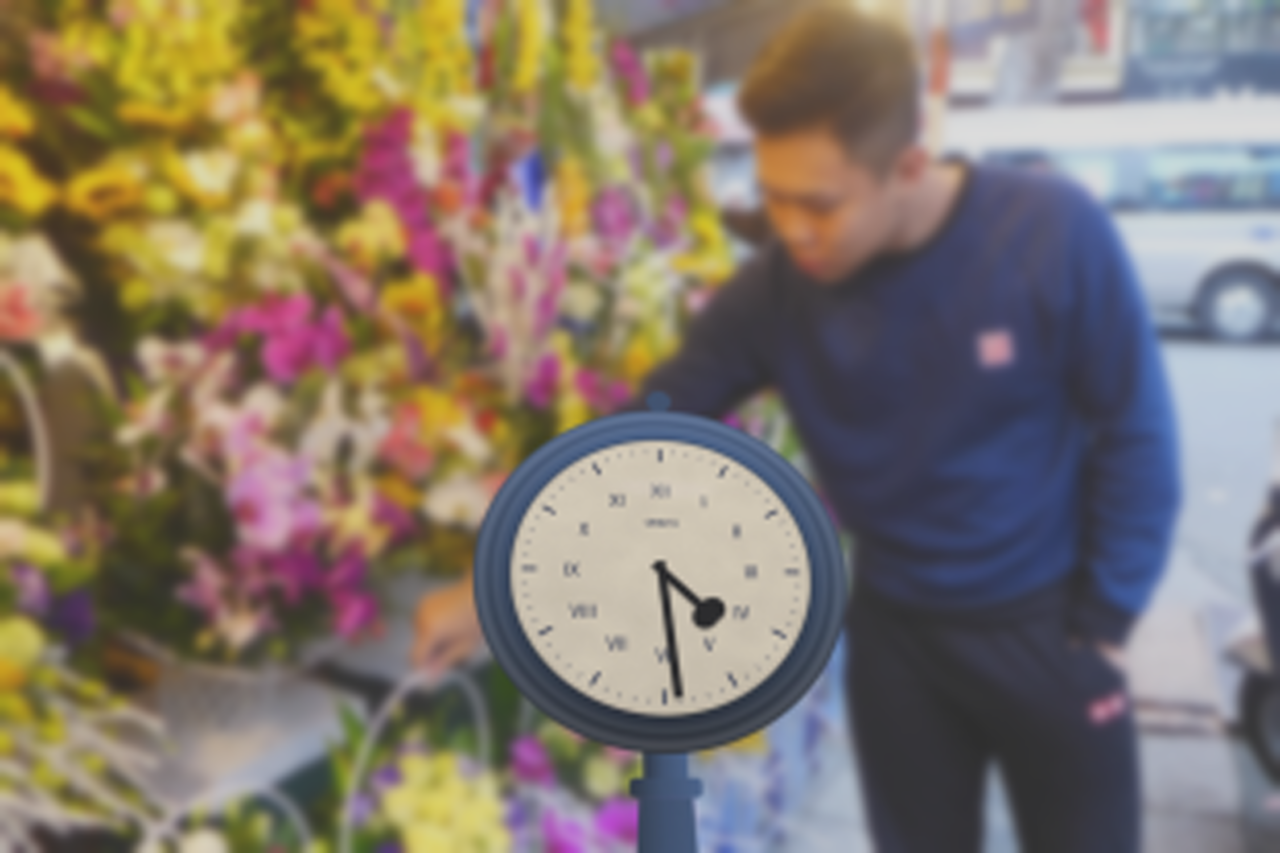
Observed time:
{"hour": 4, "minute": 29}
